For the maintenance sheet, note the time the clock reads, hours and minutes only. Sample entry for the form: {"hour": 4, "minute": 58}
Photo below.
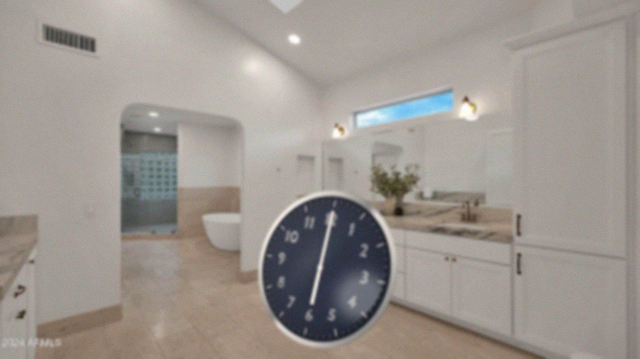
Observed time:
{"hour": 6, "minute": 0}
